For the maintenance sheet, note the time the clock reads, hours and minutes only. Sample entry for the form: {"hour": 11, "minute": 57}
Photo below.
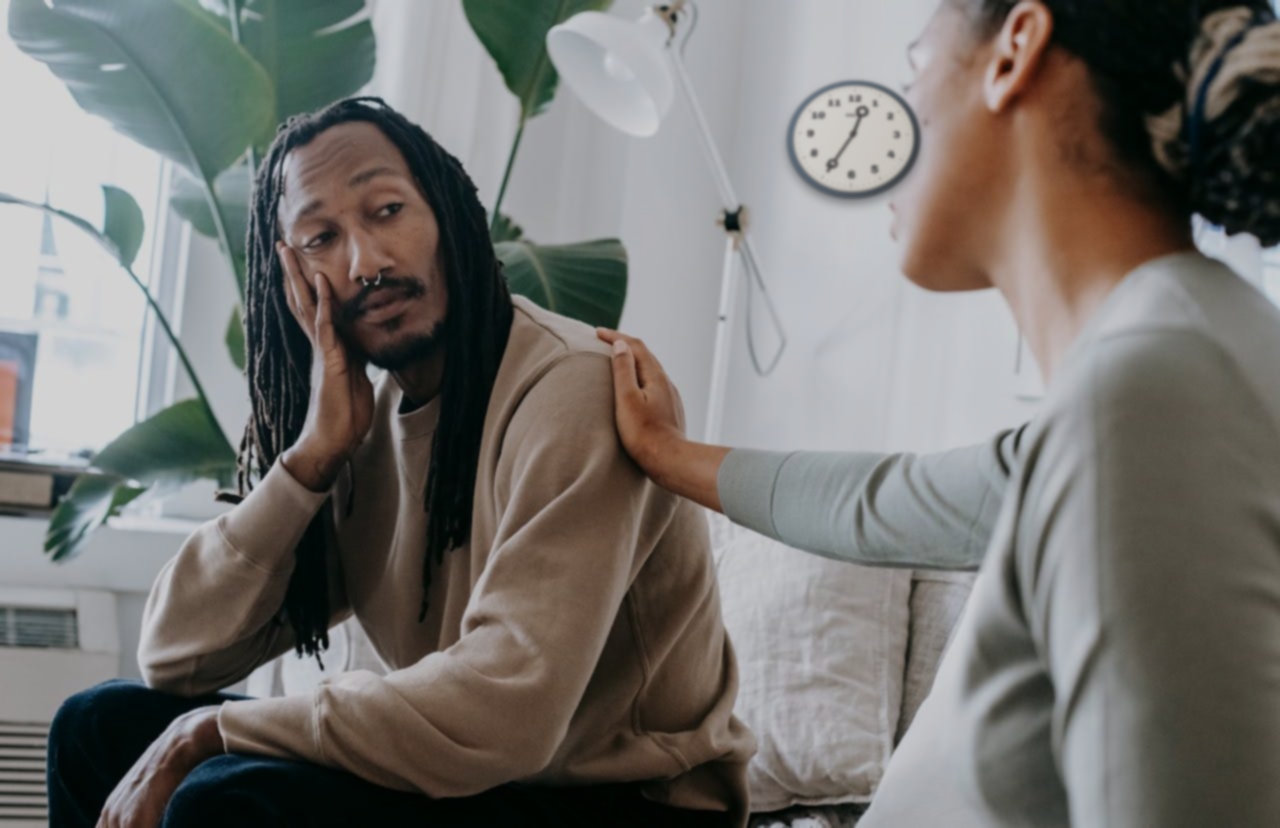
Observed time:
{"hour": 12, "minute": 35}
